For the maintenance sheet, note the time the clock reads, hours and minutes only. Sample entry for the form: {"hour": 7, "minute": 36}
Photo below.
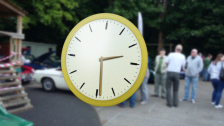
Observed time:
{"hour": 2, "minute": 29}
